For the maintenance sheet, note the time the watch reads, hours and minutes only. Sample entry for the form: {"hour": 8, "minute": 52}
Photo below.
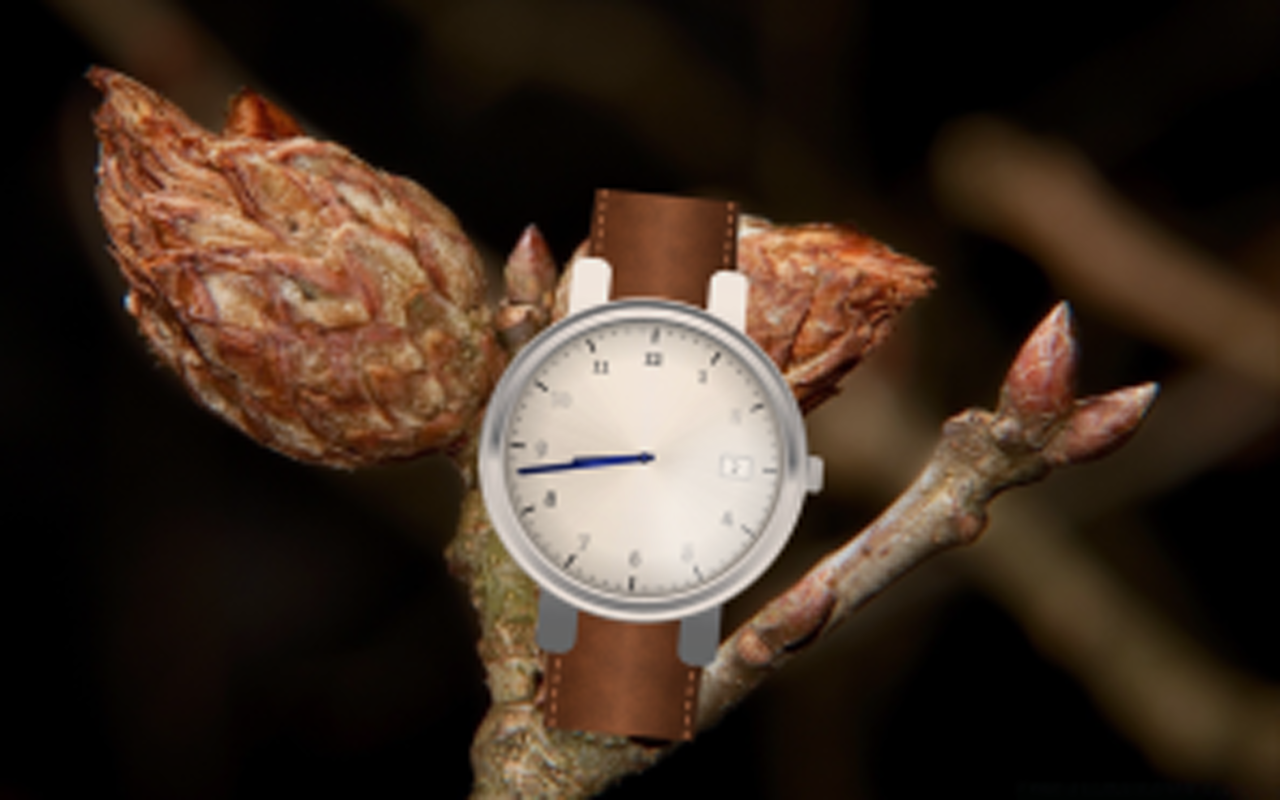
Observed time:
{"hour": 8, "minute": 43}
